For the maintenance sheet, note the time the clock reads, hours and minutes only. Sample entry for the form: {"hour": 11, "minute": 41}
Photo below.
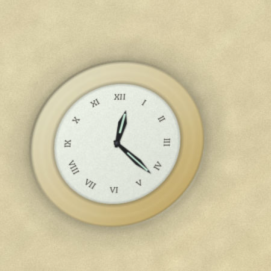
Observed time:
{"hour": 12, "minute": 22}
